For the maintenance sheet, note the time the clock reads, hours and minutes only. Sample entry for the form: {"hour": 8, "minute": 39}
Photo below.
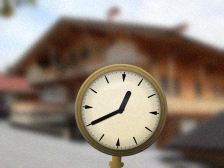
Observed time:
{"hour": 12, "minute": 40}
